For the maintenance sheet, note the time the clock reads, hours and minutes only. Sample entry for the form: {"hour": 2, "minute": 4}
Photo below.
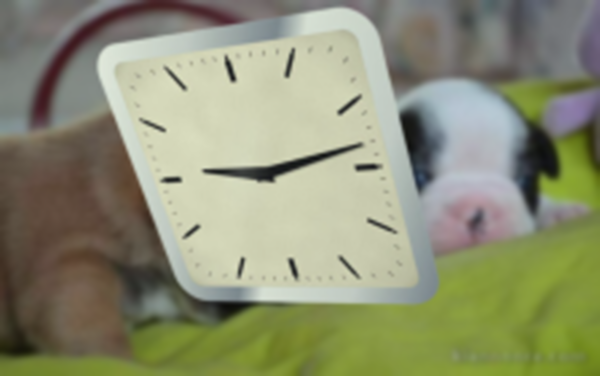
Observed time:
{"hour": 9, "minute": 13}
